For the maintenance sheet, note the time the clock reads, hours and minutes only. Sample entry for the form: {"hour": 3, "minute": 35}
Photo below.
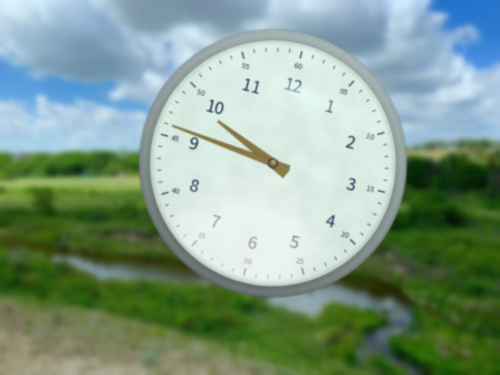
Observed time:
{"hour": 9, "minute": 46}
